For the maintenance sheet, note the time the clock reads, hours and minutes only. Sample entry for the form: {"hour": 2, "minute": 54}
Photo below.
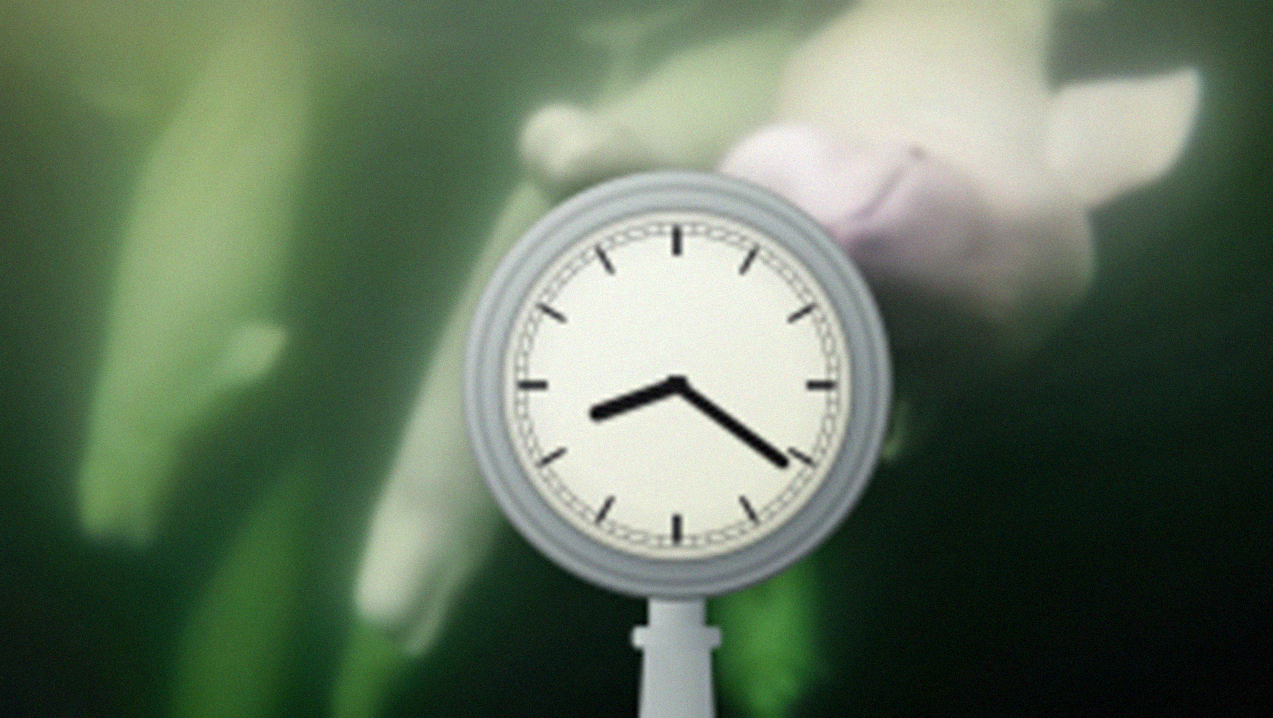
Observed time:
{"hour": 8, "minute": 21}
